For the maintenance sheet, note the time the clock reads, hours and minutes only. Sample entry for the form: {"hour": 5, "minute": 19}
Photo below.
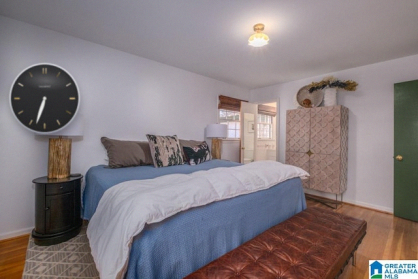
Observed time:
{"hour": 6, "minute": 33}
